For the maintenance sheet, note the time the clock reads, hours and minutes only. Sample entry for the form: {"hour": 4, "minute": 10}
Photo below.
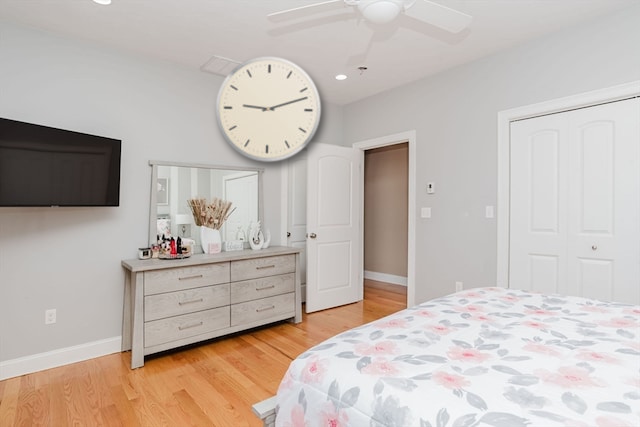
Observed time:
{"hour": 9, "minute": 12}
